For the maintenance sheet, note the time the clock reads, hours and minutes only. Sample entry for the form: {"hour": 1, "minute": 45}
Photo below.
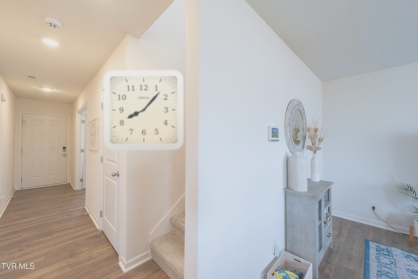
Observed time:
{"hour": 8, "minute": 7}
